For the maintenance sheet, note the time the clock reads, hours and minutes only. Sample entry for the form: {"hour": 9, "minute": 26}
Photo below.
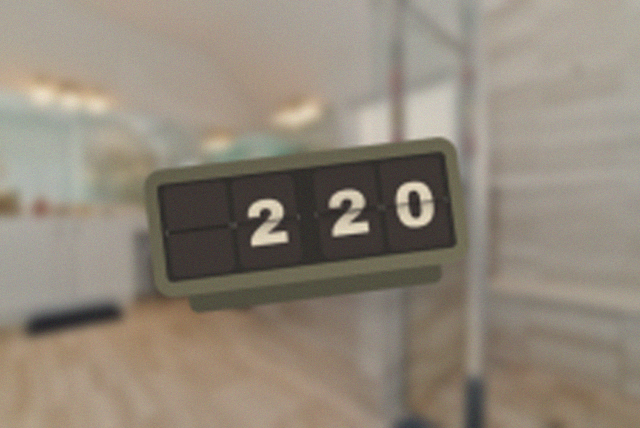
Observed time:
{"hour": 2, "minute": 20}
